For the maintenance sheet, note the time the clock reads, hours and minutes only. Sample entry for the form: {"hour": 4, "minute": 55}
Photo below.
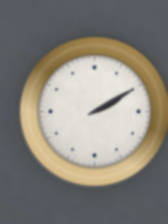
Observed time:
{"hour": 2, "minute": 10}
